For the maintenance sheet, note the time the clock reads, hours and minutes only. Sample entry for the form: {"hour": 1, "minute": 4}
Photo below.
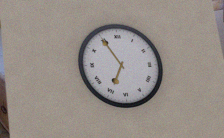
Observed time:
{"hour": 6, "minute": 55}
